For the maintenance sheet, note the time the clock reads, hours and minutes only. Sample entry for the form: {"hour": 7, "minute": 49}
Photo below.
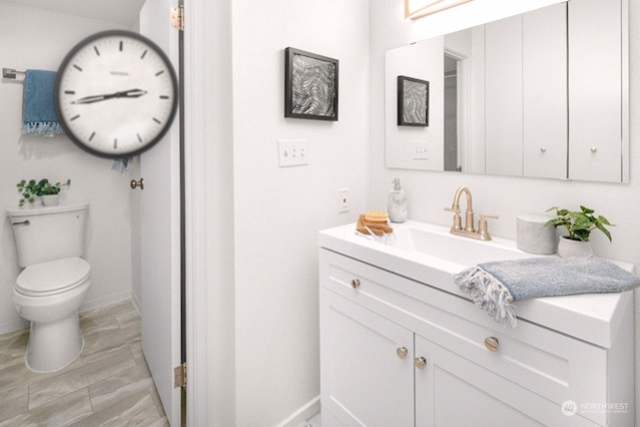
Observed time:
{"hour": 2, "minute": 43}
